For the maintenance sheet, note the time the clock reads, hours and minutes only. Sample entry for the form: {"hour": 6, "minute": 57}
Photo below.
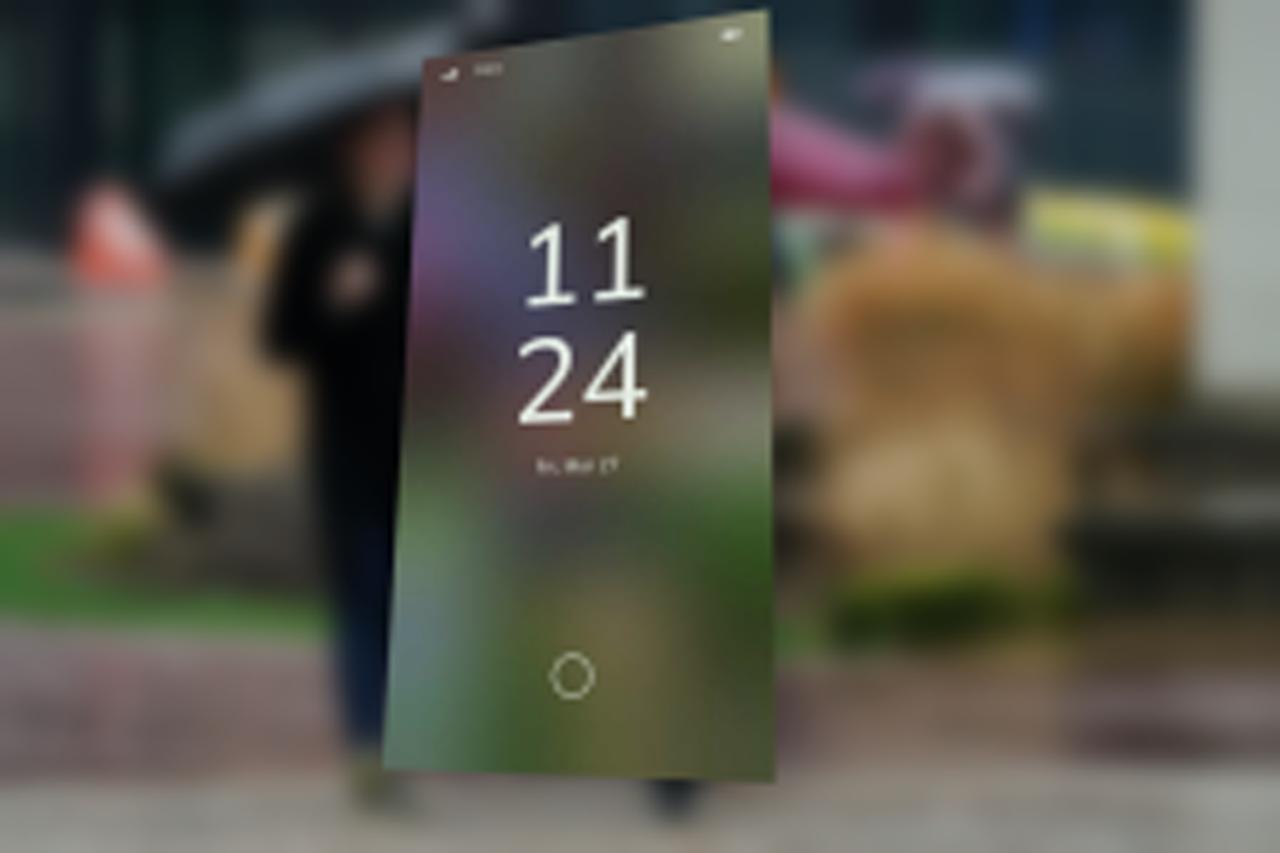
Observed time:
{"hour": 11, "minute": 24}
